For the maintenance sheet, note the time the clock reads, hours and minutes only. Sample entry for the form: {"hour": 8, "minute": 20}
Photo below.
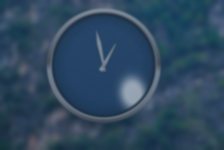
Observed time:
{"hour": 12, "minute": 58}
